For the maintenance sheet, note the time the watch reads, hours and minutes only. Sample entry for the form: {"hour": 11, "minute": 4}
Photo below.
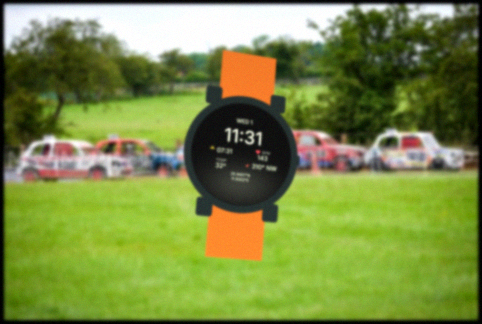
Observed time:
{"hour": 11, "minute": 31}
